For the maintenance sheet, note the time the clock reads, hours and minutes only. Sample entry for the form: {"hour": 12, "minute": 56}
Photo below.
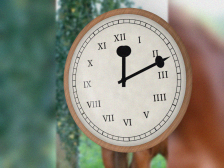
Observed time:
{"hour": 12, "minute": 12}
